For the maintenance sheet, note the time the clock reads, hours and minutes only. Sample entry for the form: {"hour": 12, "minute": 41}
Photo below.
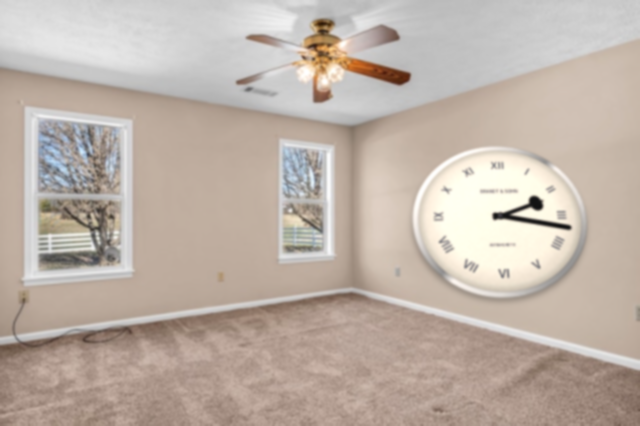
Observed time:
{"hour": 2, "minute": 17}
